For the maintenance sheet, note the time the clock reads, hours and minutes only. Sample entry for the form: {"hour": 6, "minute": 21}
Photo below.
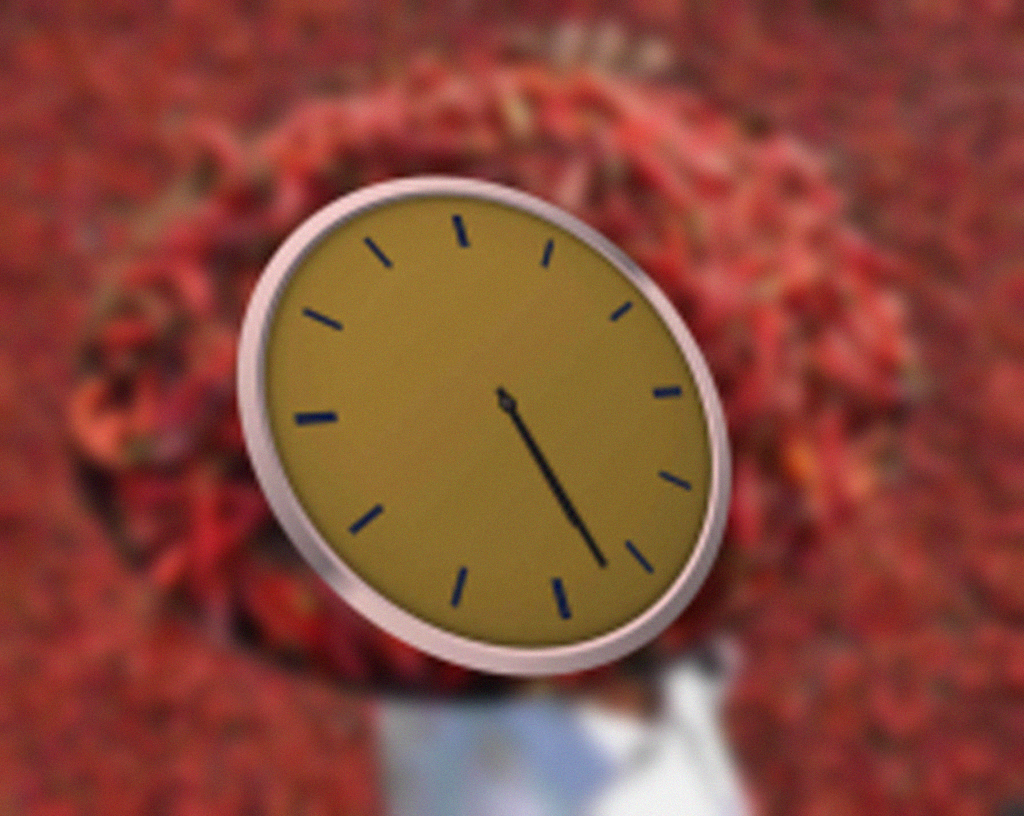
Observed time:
{"hour": 5, "minute": 27}
